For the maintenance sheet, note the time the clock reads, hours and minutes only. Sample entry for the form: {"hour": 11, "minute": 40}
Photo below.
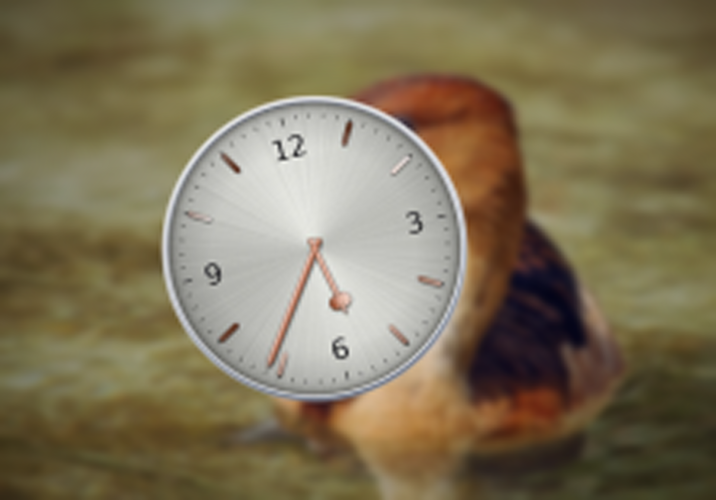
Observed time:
{"hour": 5, "minute": 36}
